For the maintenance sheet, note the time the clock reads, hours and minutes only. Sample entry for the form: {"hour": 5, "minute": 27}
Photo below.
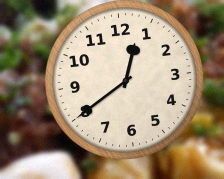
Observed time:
{"hour": 12, "minute": 40}
